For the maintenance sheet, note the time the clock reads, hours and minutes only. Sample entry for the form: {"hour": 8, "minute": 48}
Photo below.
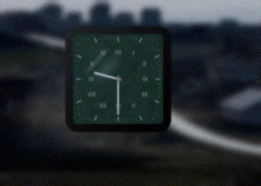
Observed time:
{"hour": 9, "minute": 30}
